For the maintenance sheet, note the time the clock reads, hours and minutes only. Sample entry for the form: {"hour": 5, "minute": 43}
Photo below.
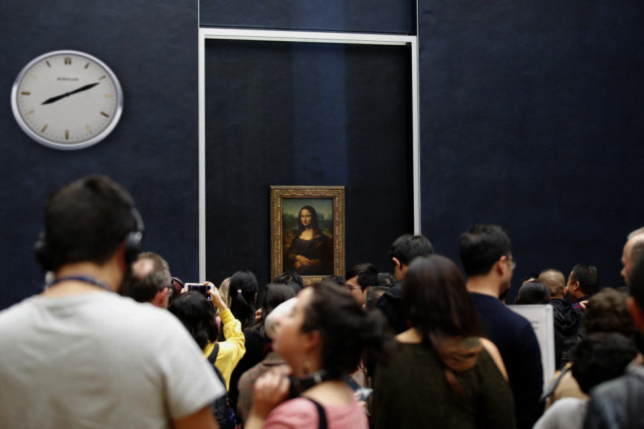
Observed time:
{"hour": 8, "minute": 11}
